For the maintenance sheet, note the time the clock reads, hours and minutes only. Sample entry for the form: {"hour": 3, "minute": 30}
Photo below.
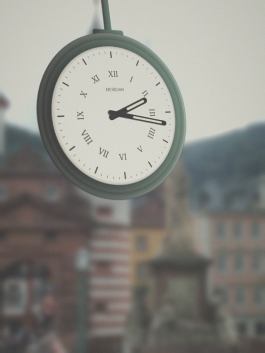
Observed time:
{"hour": 2, "minute": 17}
